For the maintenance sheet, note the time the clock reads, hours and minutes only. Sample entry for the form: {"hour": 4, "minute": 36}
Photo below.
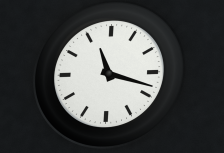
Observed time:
{"hour": 11, "minute": 18}
